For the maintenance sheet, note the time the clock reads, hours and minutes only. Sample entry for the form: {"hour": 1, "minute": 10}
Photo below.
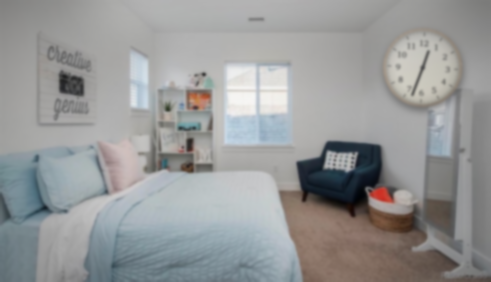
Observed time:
{"hour": 12, "minute": 33}
